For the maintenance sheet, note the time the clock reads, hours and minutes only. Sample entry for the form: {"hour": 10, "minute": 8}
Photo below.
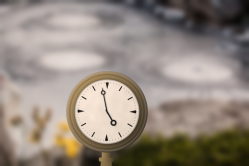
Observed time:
{"hour": 4, "minute": 58}
